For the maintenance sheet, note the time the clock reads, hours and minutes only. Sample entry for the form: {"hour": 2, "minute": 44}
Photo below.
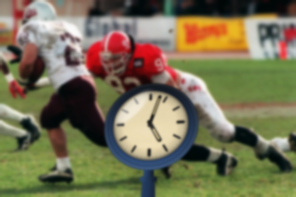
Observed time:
{"hour": 5, "minute": 3}
